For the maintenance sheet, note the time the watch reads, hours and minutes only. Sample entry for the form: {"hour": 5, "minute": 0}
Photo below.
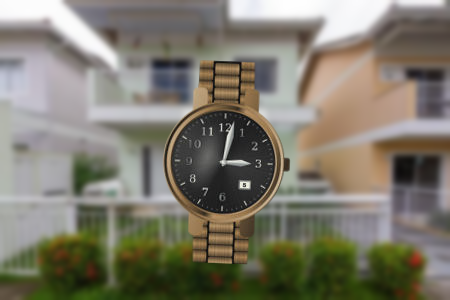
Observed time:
{"hour": 3, "minute": 2}
